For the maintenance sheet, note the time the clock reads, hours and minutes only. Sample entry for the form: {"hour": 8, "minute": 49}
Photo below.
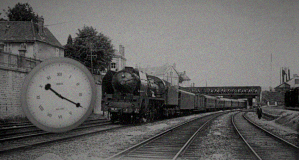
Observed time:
{"hour": 10, "minute": 20}
